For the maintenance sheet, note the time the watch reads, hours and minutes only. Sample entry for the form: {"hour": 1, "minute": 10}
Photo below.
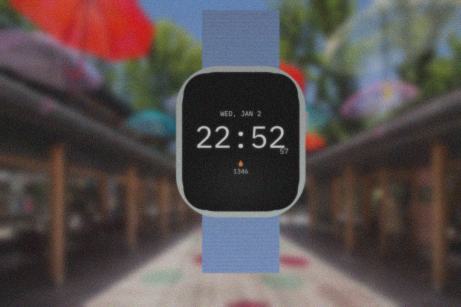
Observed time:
{"hour": 22, "minute": 52}
